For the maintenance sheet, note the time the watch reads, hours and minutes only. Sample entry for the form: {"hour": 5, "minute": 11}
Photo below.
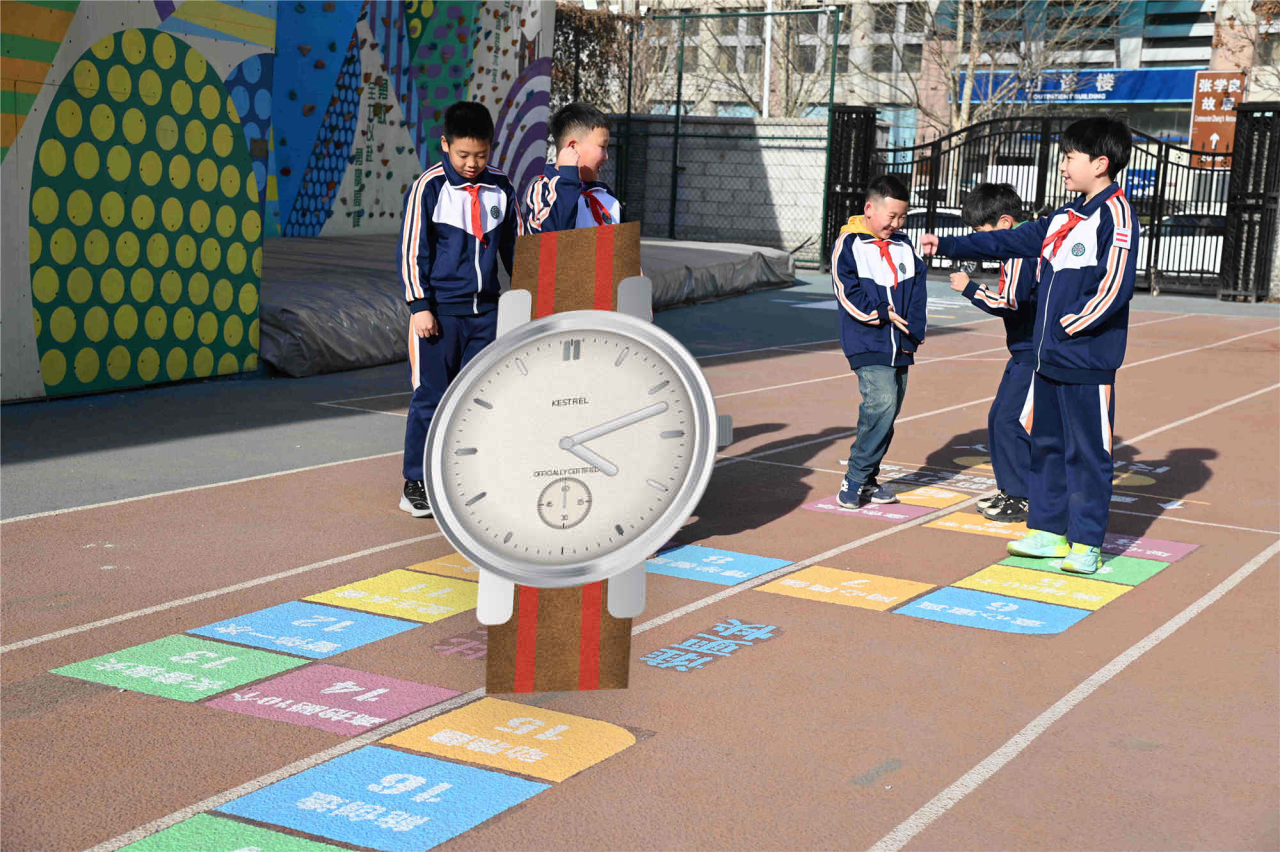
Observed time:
{"hour": 4, "minute": 12}
